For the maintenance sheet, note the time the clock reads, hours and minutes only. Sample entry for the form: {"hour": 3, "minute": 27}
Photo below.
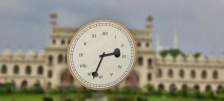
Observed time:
{"hour": 2, "minute": 33}
